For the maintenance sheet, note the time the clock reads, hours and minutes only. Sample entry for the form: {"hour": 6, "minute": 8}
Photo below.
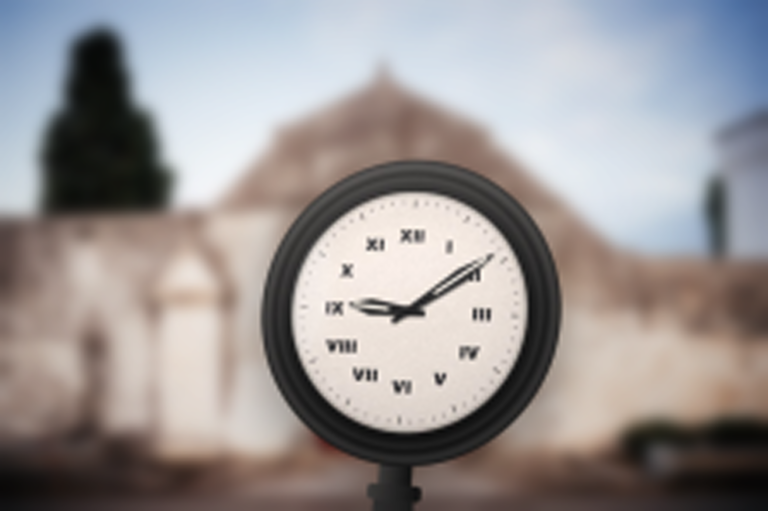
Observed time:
{"hour": 9, "minute": 9}
